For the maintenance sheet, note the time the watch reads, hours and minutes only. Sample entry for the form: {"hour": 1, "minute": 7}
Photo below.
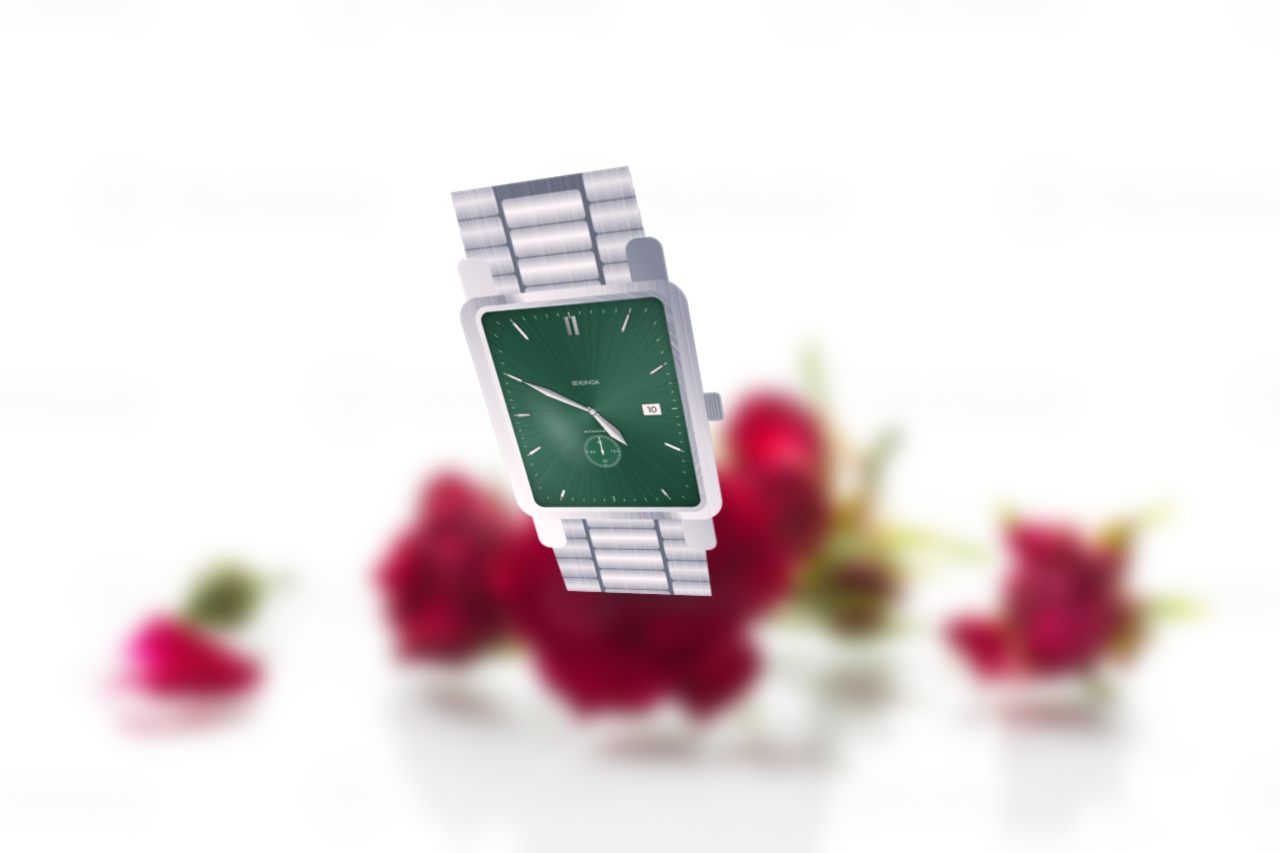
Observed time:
{"hour": 4, "minute": 50}
